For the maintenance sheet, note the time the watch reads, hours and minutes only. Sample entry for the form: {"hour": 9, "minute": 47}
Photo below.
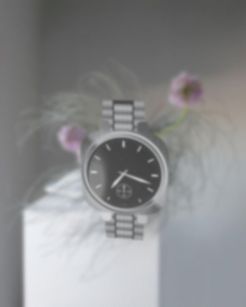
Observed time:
{"hour": 7, "minute": 18}
